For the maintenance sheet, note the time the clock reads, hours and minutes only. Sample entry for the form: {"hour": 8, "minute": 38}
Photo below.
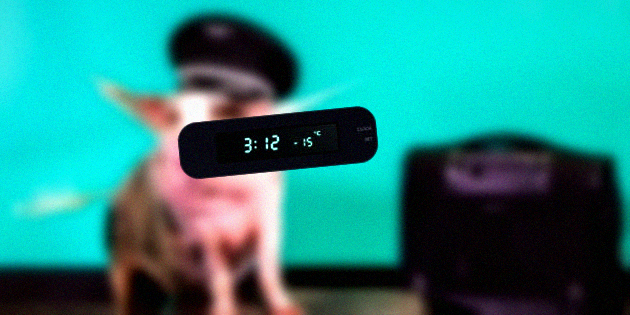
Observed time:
{"hour": 3, "minute": 12}
